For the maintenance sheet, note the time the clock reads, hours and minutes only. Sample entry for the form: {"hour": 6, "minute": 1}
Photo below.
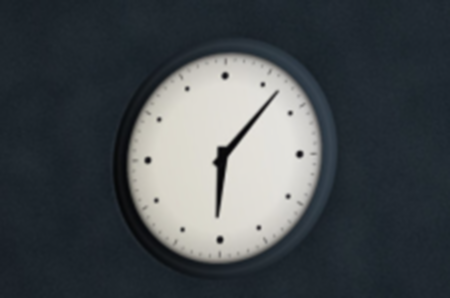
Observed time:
{"hour": 6, "minute": 7}
